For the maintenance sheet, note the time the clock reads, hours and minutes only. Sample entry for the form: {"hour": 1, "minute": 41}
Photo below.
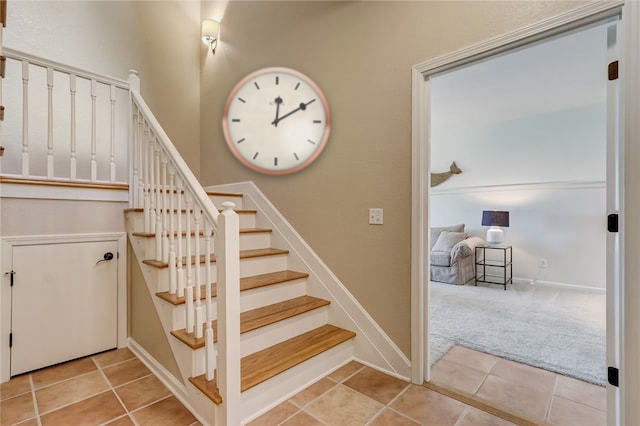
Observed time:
{"hour": 12, "minute": 10}
